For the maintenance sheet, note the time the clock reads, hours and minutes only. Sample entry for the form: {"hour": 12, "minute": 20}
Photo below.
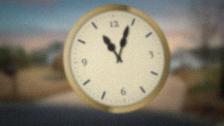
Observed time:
{"hour": 11, "minute": 4}
